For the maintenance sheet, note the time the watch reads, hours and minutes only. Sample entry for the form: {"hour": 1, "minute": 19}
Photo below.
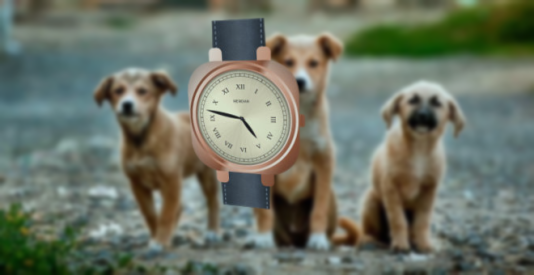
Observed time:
{"hour": 4, "minute": 47}
